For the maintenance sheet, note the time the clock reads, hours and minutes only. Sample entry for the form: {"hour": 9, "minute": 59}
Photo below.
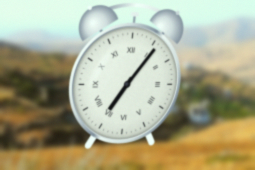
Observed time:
{"hour": 7, "minute": 6}
